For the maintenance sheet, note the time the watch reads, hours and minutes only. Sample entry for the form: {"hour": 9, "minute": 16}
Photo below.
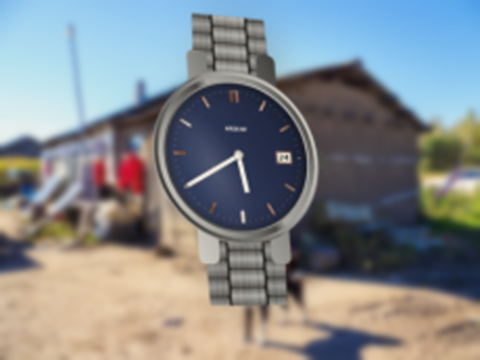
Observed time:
{"hour": 5, "minute": 40}
